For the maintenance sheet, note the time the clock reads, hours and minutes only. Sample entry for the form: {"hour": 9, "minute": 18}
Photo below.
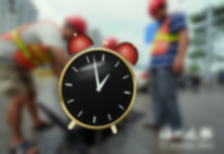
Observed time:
{"hour": 12, "minute": 57}
